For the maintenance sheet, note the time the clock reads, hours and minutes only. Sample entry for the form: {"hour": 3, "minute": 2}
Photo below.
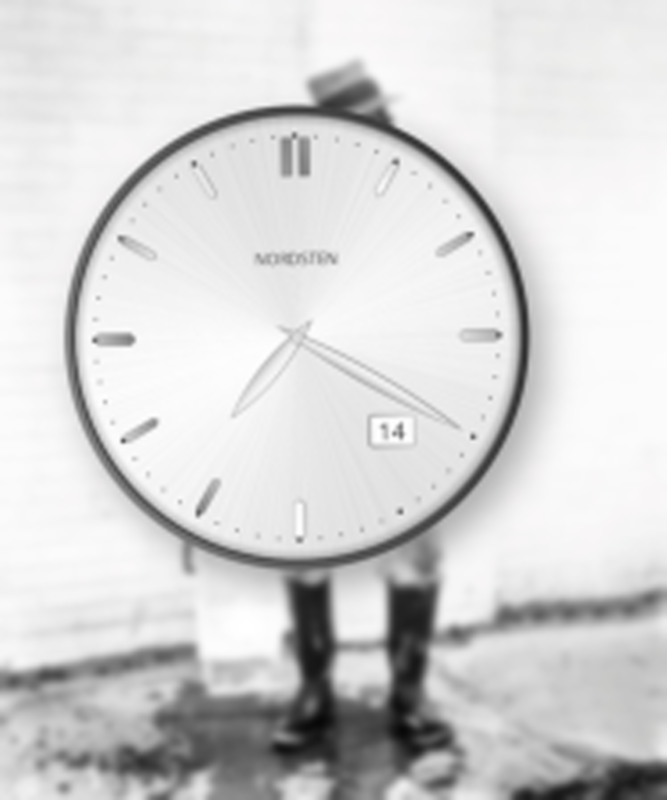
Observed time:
{"hour": 7, "minute": 20}
